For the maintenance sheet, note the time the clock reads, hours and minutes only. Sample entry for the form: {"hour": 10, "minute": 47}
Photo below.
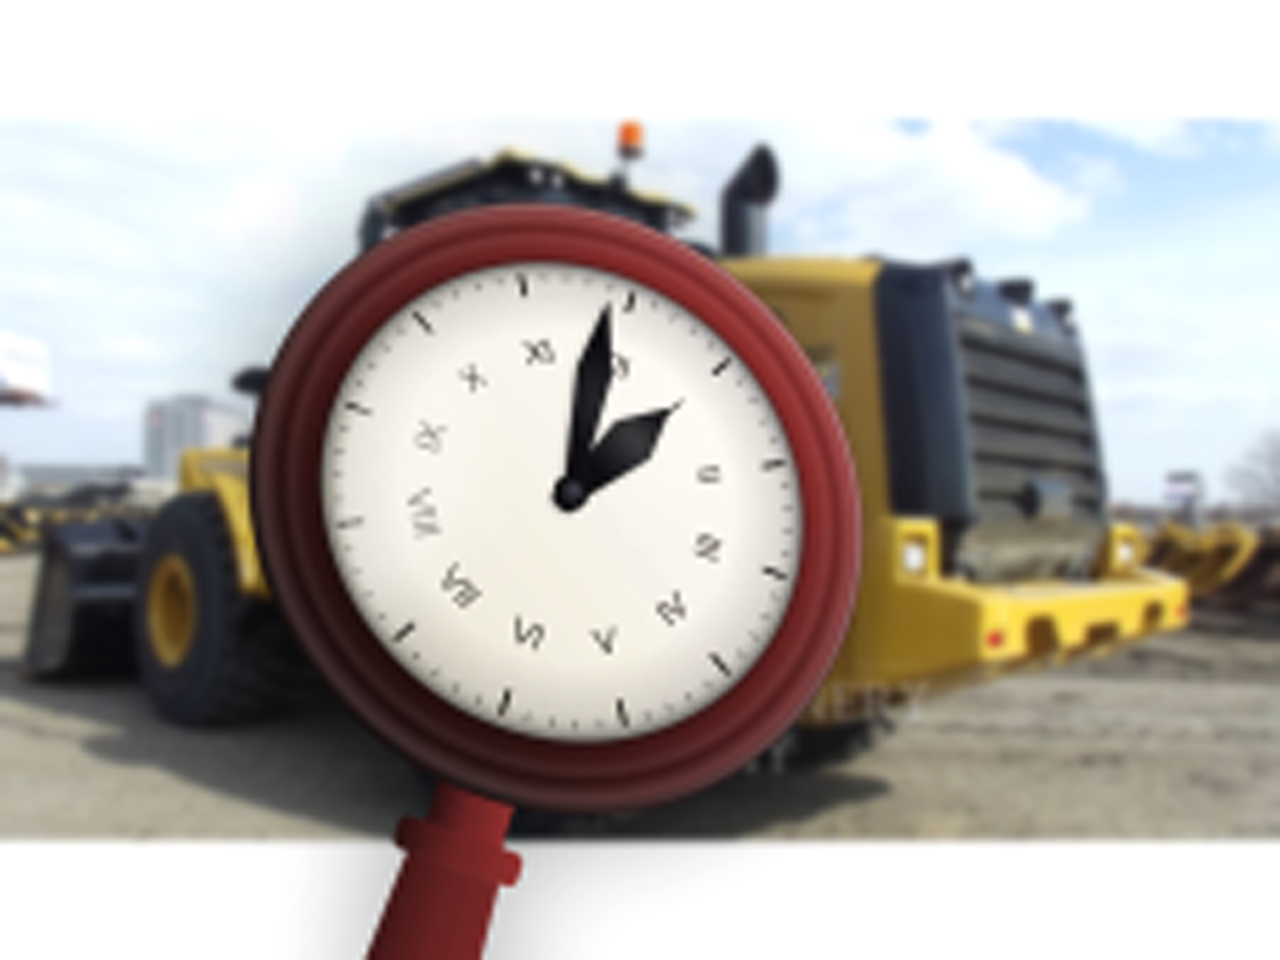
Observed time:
{"hour": 12, "minute": 59}
